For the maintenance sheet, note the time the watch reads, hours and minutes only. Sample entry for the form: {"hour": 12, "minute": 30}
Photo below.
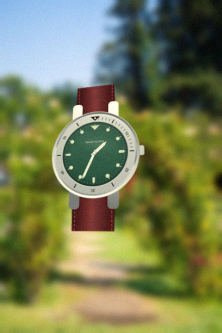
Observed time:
{"hour": 1, "minute": 34}
